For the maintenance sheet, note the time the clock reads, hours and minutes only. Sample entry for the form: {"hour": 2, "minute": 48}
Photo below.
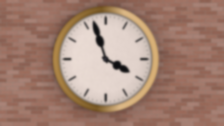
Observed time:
{"hour": 3, "minute": 57}
